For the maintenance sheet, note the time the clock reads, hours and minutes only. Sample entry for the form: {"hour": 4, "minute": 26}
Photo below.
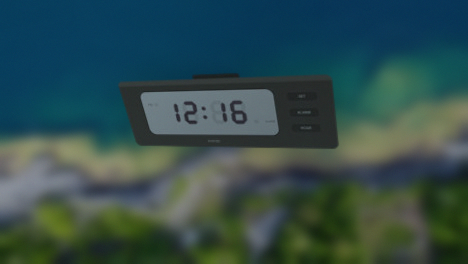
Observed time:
{"hour": 12, "minute": 16}
